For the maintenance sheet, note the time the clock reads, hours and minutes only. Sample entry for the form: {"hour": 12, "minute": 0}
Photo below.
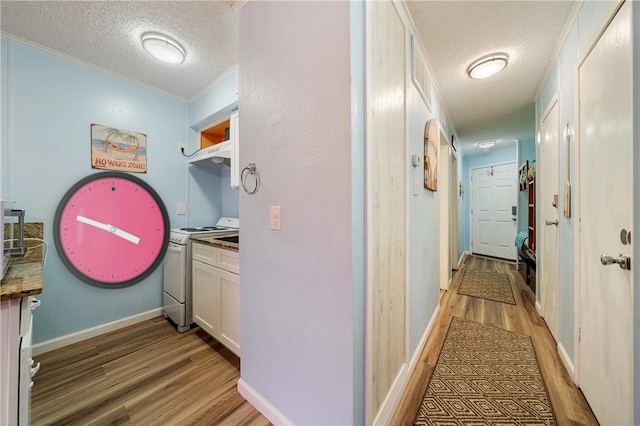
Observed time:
{"hour": 3, "minute": 48}
